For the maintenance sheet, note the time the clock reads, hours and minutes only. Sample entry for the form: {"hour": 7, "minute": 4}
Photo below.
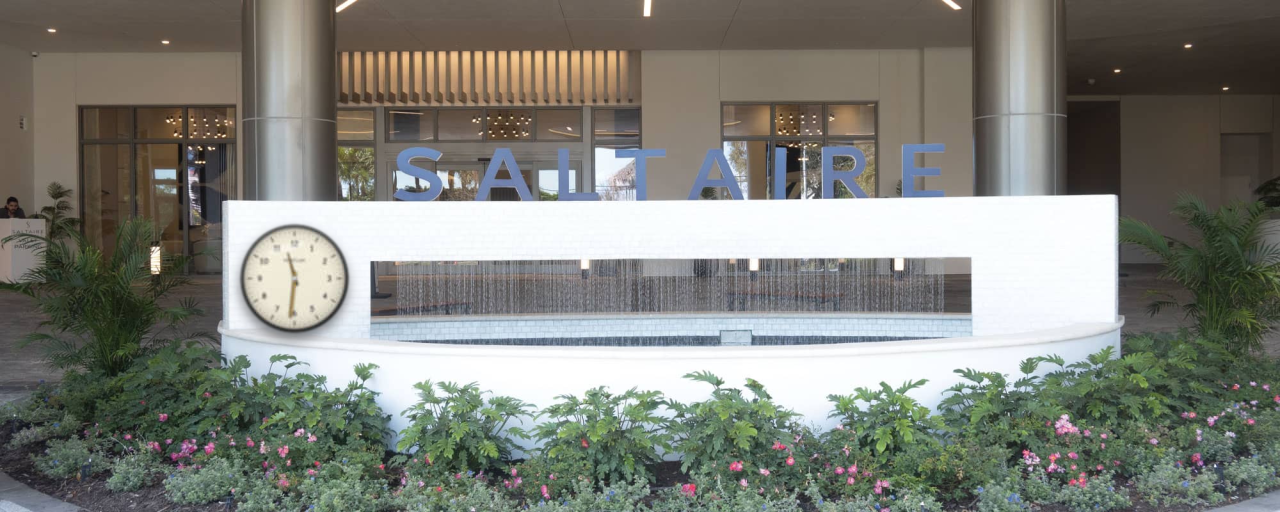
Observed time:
{"hour": 11, "minute": 31}
